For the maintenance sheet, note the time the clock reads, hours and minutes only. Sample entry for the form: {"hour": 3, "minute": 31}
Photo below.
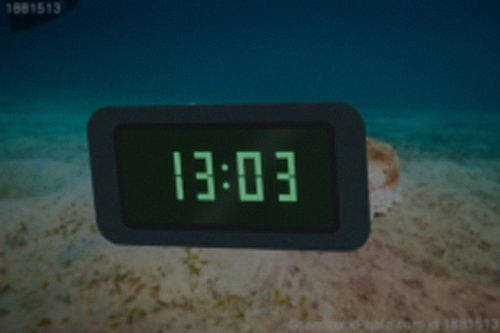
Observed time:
{"hour": 13, "minute": 3}
